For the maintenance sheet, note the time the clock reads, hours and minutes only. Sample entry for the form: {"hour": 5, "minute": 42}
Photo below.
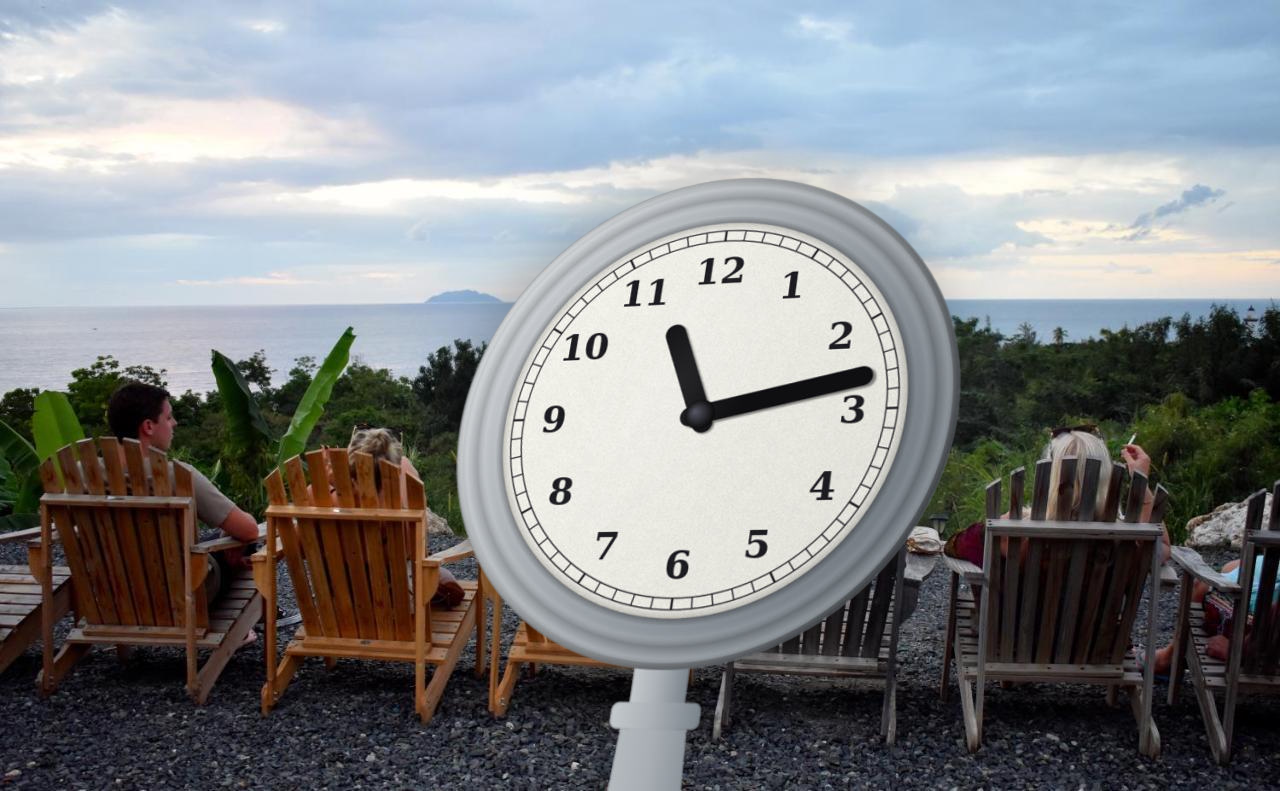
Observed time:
{"hour": 11, "minute": 13}
